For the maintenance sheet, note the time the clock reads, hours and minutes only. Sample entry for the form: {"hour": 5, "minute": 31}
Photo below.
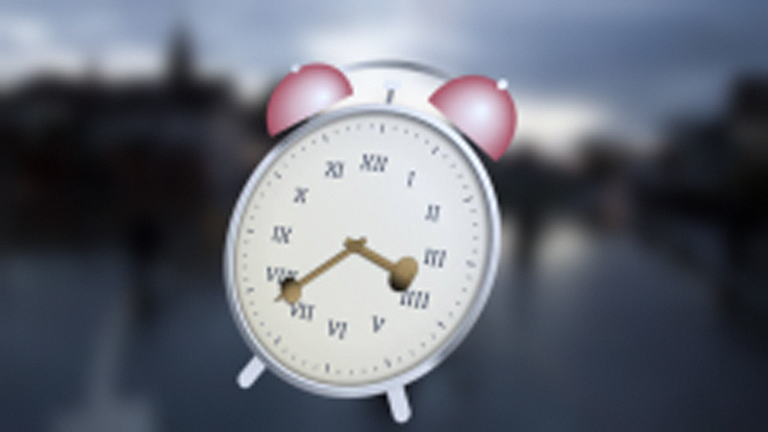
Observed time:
{"hour": 3, "minute": 38}
